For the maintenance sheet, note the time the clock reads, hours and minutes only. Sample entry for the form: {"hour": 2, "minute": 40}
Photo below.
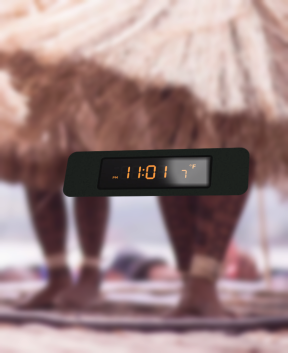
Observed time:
{"hour": 11, "minute": 1}
